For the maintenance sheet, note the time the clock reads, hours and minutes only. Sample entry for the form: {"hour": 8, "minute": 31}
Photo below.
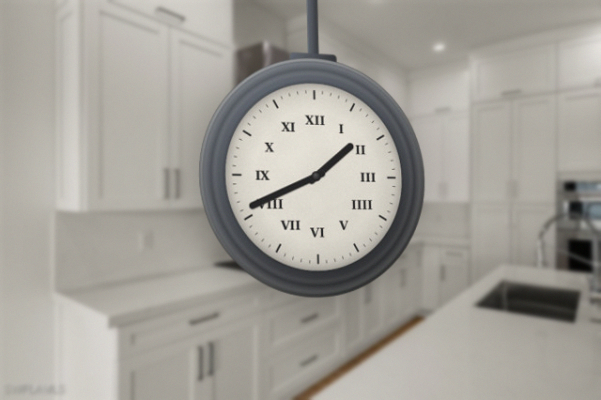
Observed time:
{"hour": 1, "minute": 41}
